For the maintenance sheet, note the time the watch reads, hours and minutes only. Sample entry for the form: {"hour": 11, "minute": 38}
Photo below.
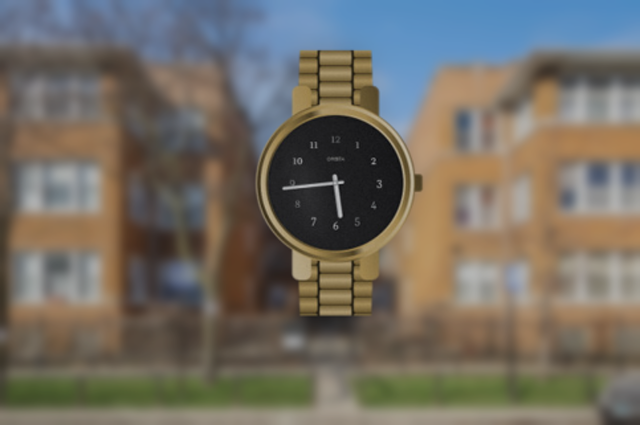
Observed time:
{"hour": 5, "minute": 44}
